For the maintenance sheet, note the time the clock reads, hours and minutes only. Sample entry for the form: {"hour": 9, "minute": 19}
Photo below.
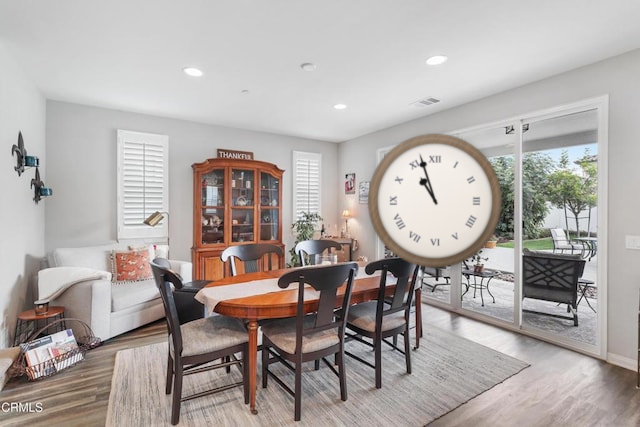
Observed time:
{"hour": 10, "minute": 57}
